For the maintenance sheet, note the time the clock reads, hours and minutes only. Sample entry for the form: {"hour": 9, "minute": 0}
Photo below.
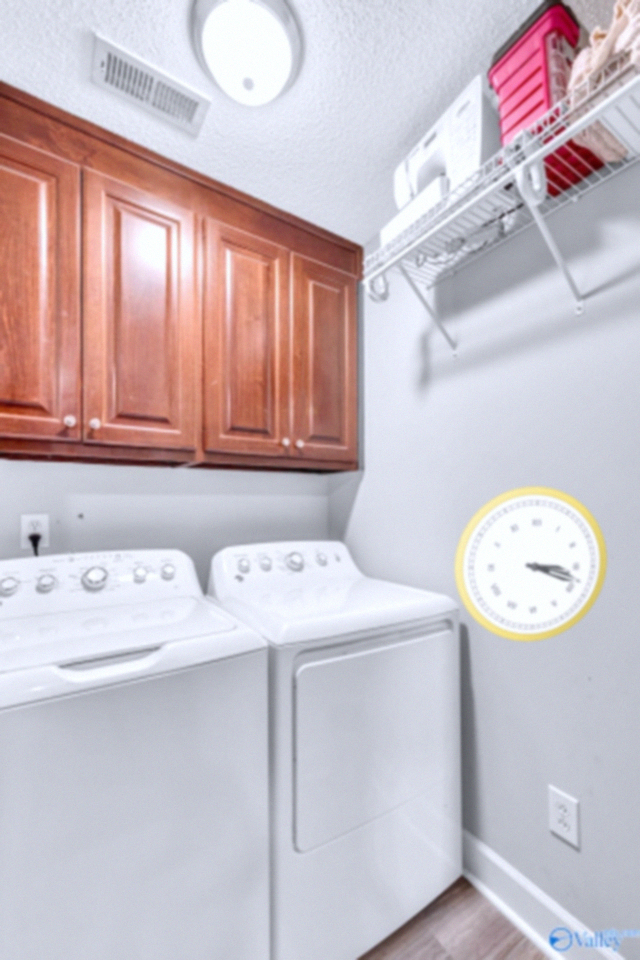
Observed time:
{"hour": 3, "minute": 18}
